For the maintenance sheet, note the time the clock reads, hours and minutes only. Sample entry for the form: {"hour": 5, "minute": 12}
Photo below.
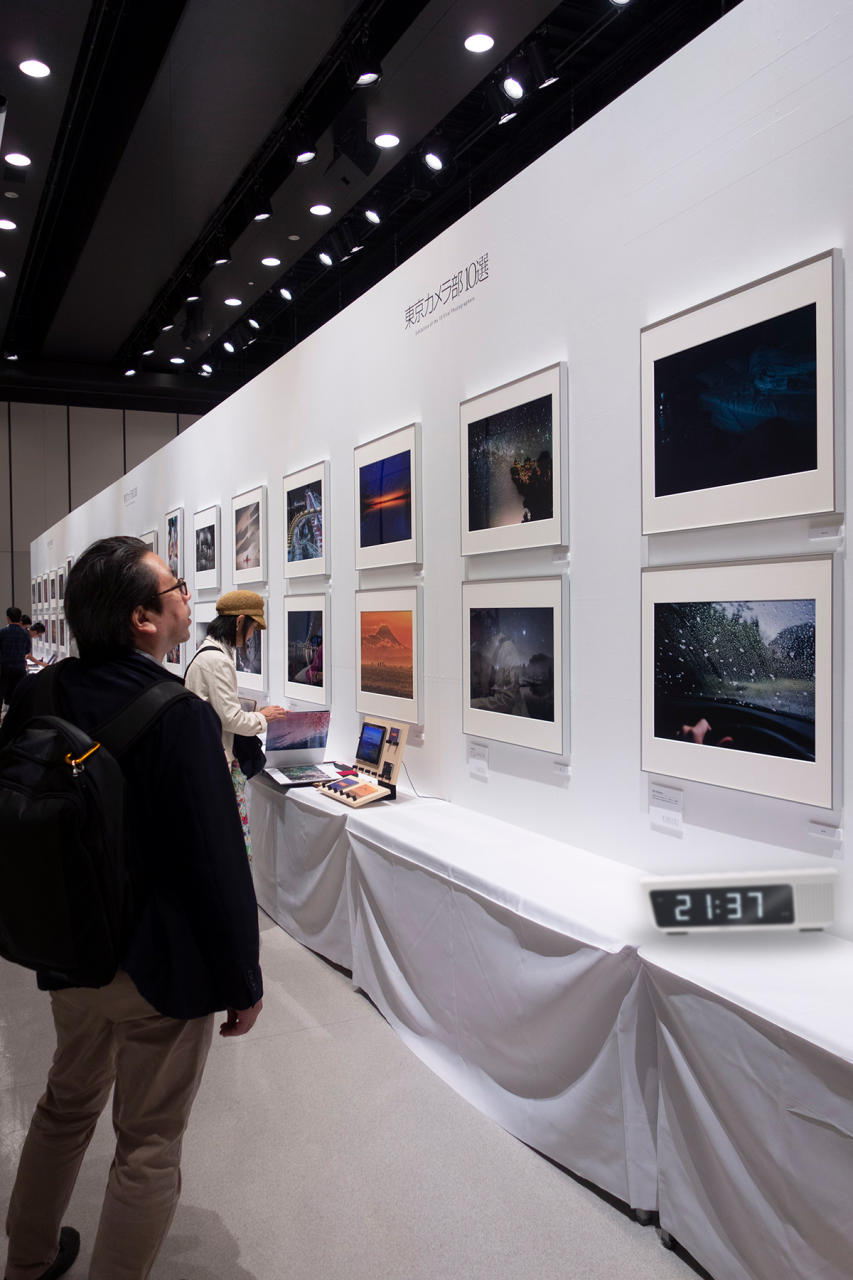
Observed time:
{"hour": 21, "minute": 37}
